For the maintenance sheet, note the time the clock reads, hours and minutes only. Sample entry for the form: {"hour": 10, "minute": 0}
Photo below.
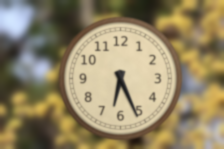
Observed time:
{"hour": 6, "minute": 26}
